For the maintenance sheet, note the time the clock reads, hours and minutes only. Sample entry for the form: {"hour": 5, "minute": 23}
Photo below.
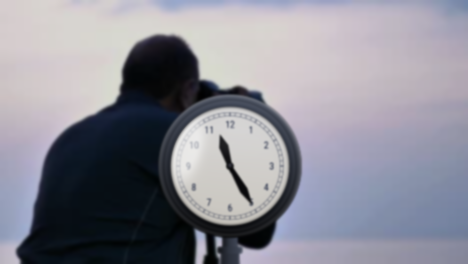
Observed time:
{"hour": 11, "minute": 25}
